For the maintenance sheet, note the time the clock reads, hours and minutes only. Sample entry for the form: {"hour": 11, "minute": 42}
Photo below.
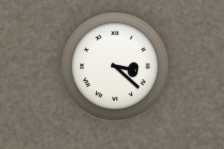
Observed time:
{"hour": 3, "minute": 22}
